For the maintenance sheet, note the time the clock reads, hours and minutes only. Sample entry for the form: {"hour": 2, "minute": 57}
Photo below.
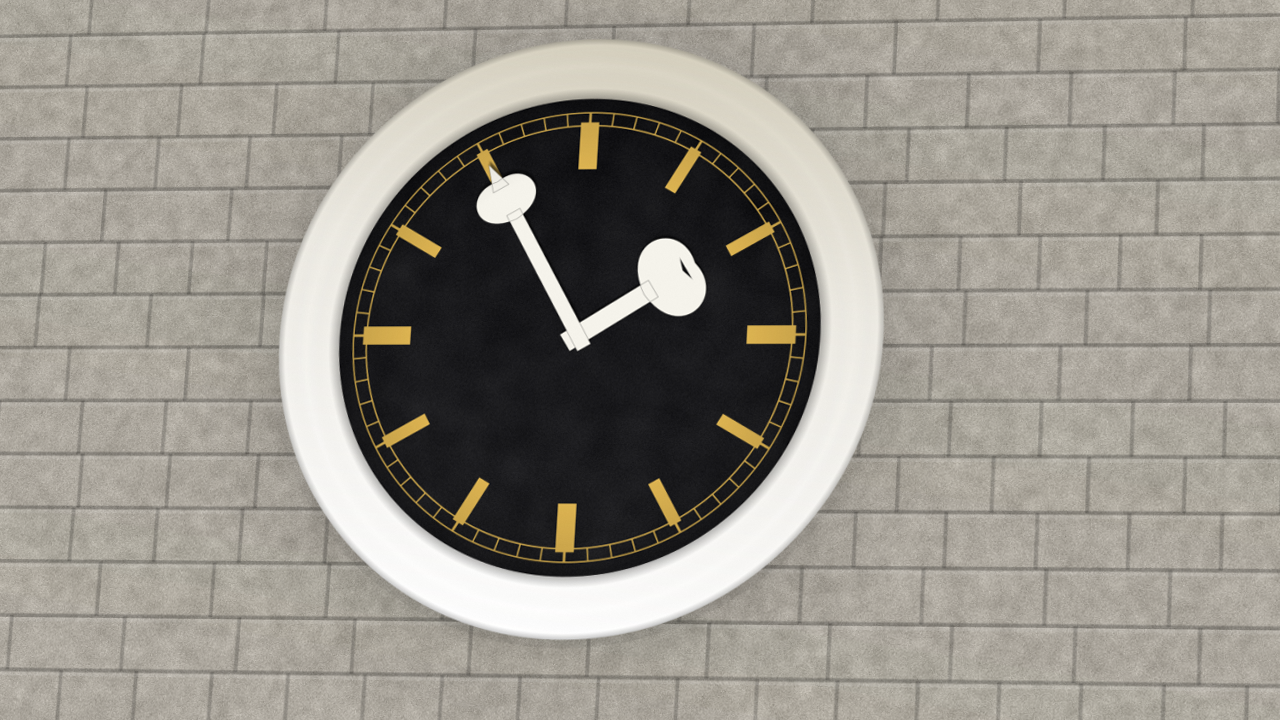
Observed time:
{"hour": 1, "minute": 55}
